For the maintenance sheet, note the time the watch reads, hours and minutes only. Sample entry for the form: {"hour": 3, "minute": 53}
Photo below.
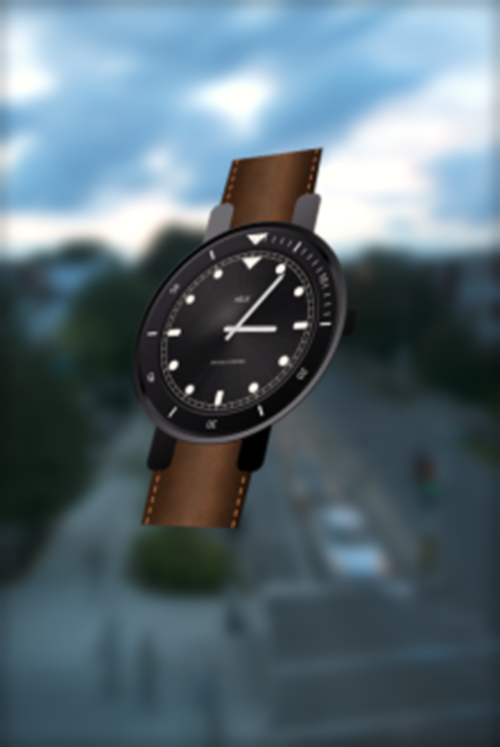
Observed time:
{"hour": 3, "minute": 6}
